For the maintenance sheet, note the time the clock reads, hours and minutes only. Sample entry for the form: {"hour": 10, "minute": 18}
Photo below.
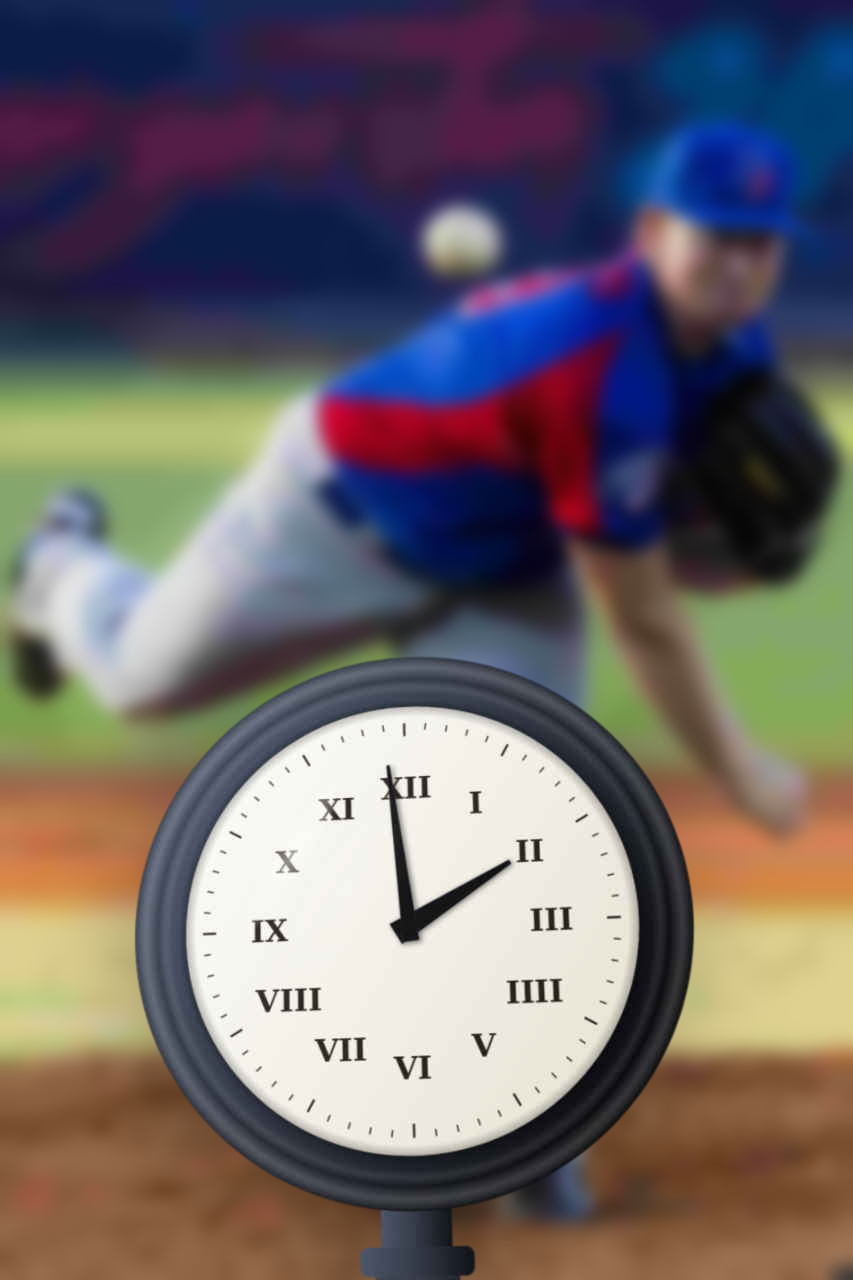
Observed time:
{"hour": 1, "minute": 59}
